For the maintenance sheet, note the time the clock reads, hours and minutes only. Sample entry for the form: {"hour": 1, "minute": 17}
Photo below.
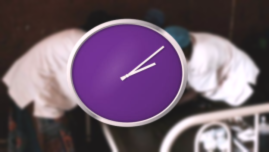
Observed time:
{"hour": 2, "minute": 8}
